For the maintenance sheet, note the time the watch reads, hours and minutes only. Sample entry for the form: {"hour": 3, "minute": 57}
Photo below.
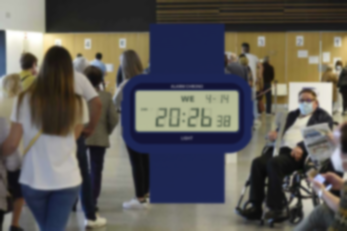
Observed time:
{"hour": 20, "minute": 26}
